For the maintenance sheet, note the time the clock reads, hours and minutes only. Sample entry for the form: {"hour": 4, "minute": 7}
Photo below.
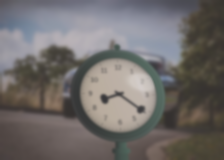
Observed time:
{"hour": 8, "minute": 21}
